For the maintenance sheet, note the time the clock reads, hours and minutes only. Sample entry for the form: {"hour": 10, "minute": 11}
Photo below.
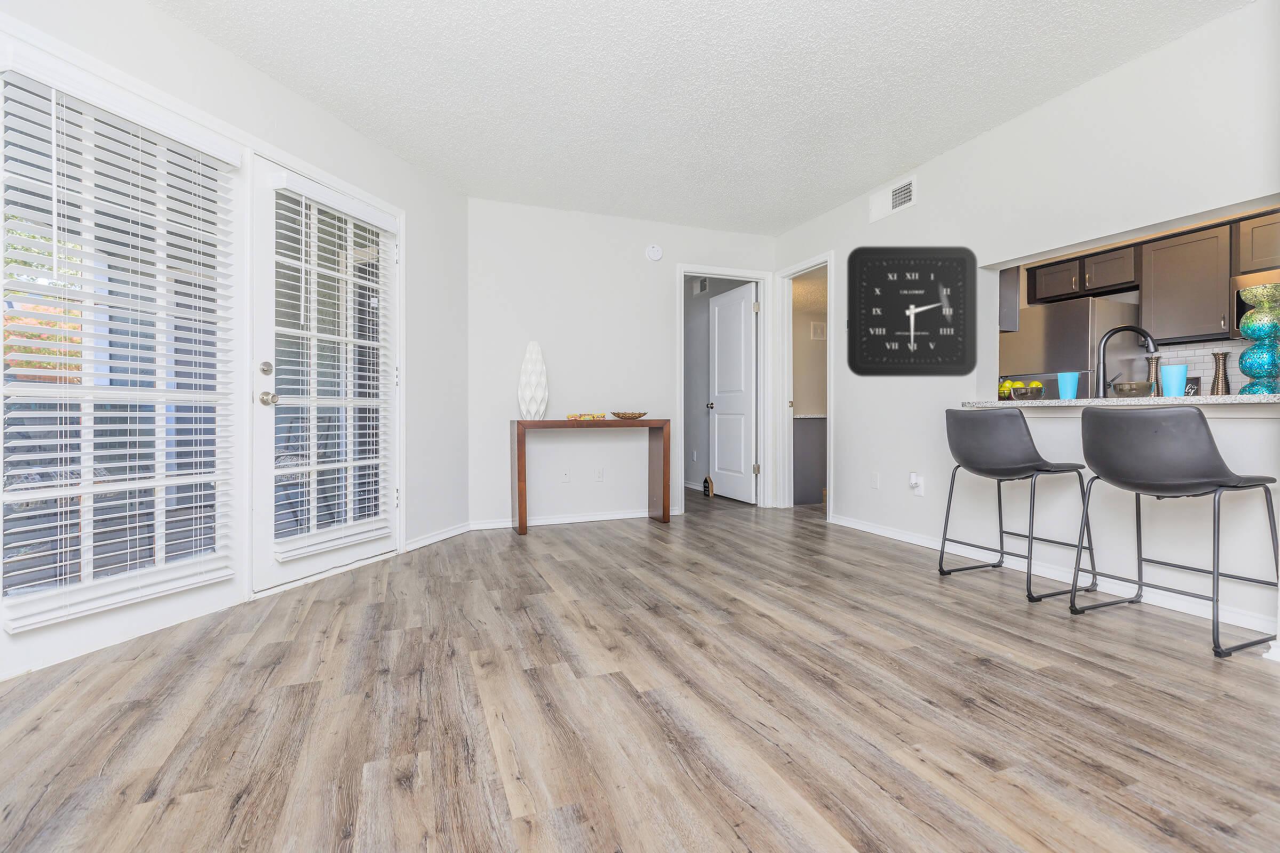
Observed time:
{"hour": 2, "minute": 30}
